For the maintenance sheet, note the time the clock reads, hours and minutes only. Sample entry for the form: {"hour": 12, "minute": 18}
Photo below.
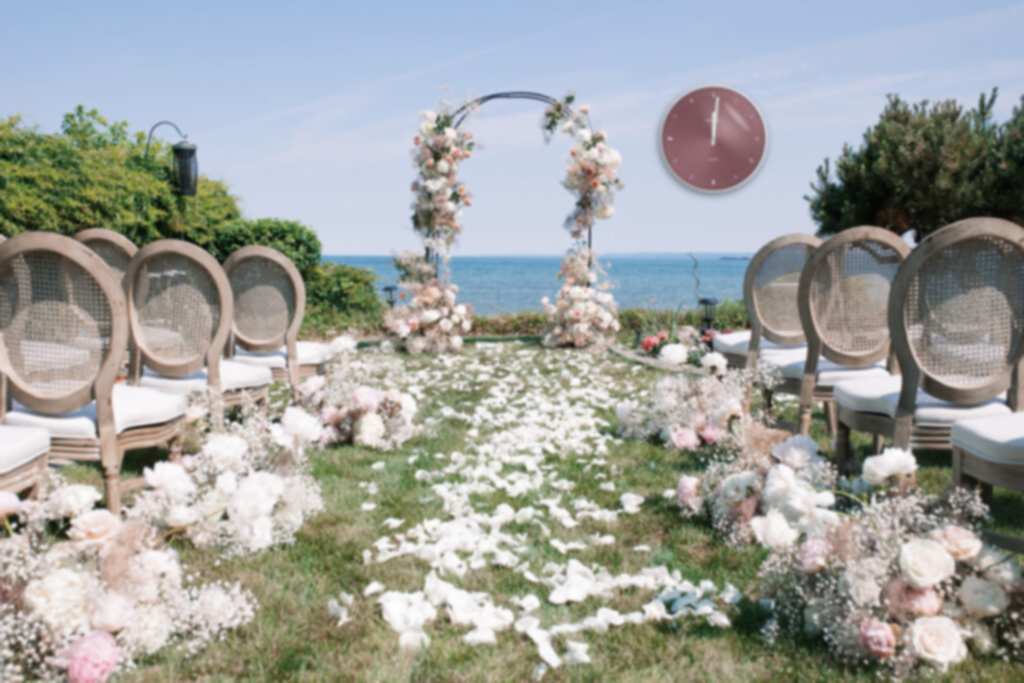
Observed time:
{"hour": 12, "minute": 1}
